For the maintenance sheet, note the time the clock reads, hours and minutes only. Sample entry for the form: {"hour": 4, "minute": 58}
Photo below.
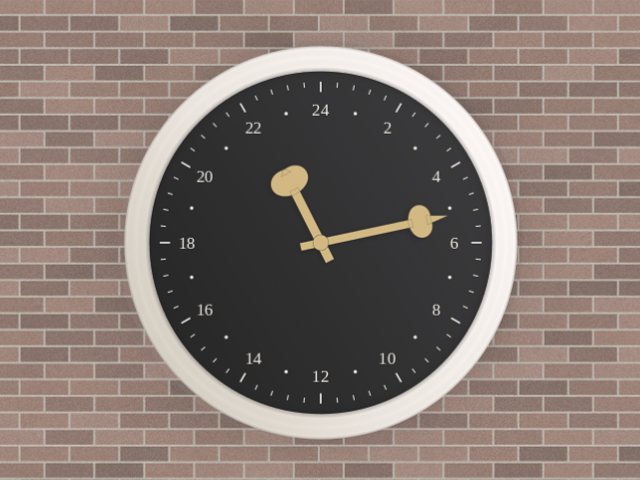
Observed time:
{"hour": 22, "minute": 13}
